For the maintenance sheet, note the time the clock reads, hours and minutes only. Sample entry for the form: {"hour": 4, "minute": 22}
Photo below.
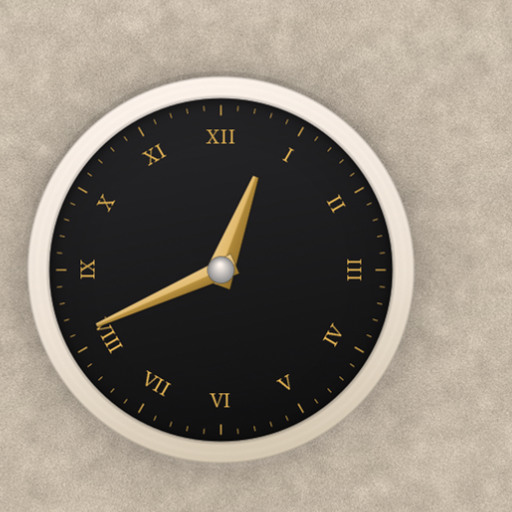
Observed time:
{"hour": 12, "minute": 41}
